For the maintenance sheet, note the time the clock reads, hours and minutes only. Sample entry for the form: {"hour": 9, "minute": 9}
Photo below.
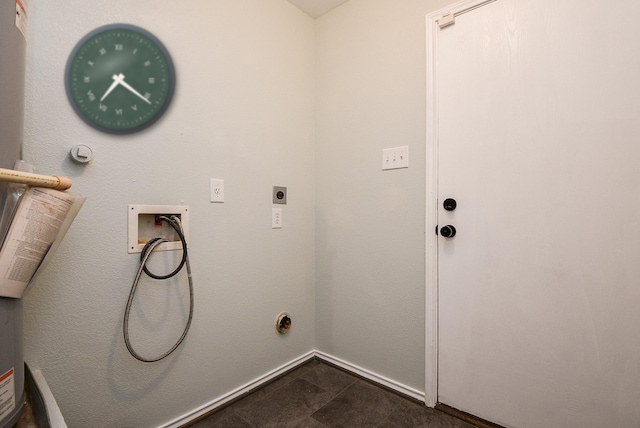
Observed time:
{"hour": 7, "minute": 21}
